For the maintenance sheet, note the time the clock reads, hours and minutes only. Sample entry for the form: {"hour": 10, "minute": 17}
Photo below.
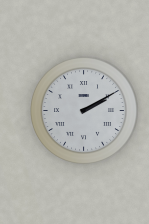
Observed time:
{"hour": 2, "minute": 10}
